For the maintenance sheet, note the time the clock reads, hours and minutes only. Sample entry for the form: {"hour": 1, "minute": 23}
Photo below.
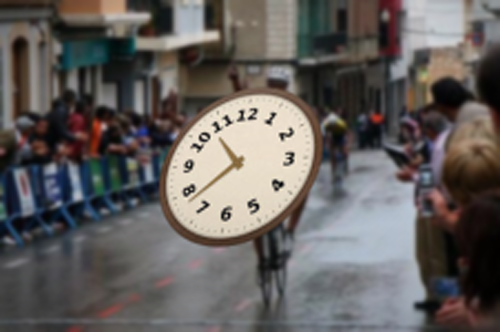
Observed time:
{"hour": 10, "minute": 38}
